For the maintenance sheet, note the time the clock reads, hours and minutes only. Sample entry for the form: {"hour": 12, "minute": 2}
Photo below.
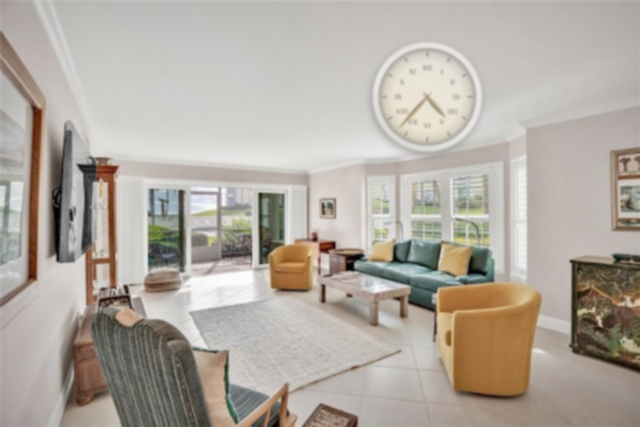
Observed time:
{"hour": 4, "minute": 37}
